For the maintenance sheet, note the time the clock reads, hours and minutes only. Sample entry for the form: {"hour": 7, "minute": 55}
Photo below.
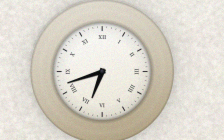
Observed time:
{"hour": 6, "minute": 42}
